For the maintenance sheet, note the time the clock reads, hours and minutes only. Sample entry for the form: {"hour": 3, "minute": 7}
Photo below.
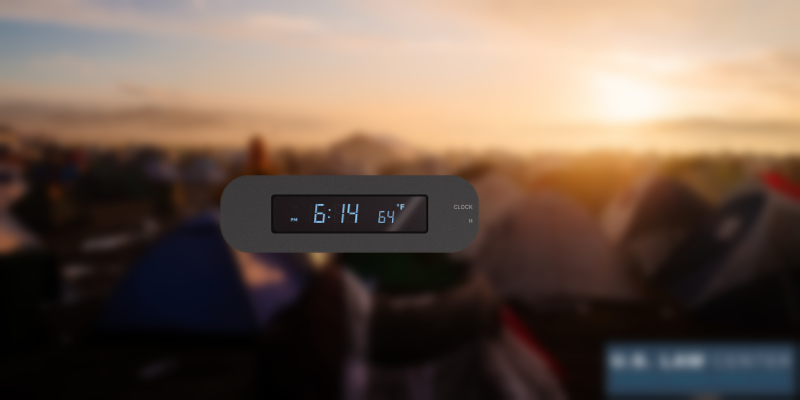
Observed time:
{"hour": 6, "minute": 14}
